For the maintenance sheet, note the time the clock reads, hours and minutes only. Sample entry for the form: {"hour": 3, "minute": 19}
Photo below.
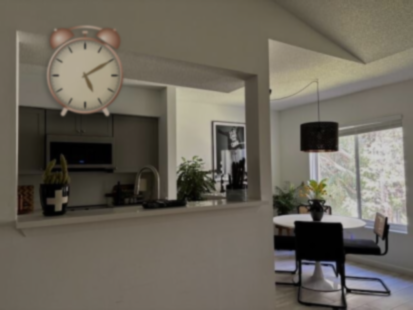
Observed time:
{"hour": 5, "minute": 10}
